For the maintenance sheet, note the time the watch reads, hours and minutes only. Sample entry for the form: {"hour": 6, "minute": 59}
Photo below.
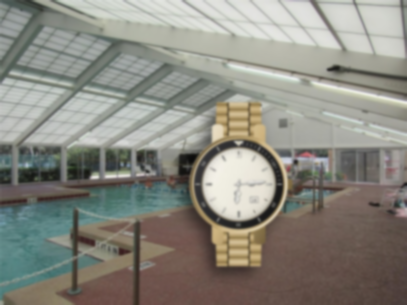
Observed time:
{"hour": 6, "minute": 14}
